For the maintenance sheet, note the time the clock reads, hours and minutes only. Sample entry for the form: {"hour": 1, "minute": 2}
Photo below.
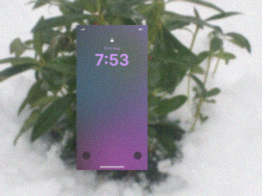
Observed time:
{"hour": 7, "minute": 53}
